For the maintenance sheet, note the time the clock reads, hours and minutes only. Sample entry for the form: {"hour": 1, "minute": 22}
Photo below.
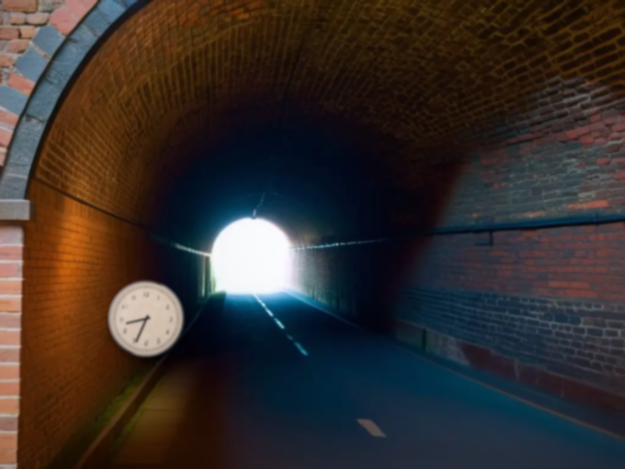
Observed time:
{"hour": 8, "minute": 34}
